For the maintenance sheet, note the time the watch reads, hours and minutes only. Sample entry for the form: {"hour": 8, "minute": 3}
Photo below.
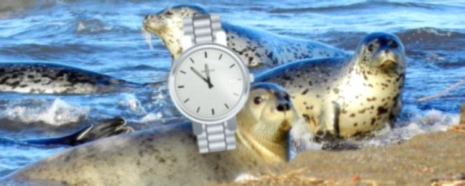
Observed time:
{"hour": 11, "minute": 53}
